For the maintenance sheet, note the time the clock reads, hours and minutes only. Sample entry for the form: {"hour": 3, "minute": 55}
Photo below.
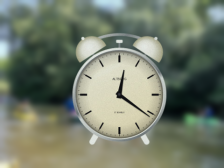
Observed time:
{"hour": 12, "minute": 21}
